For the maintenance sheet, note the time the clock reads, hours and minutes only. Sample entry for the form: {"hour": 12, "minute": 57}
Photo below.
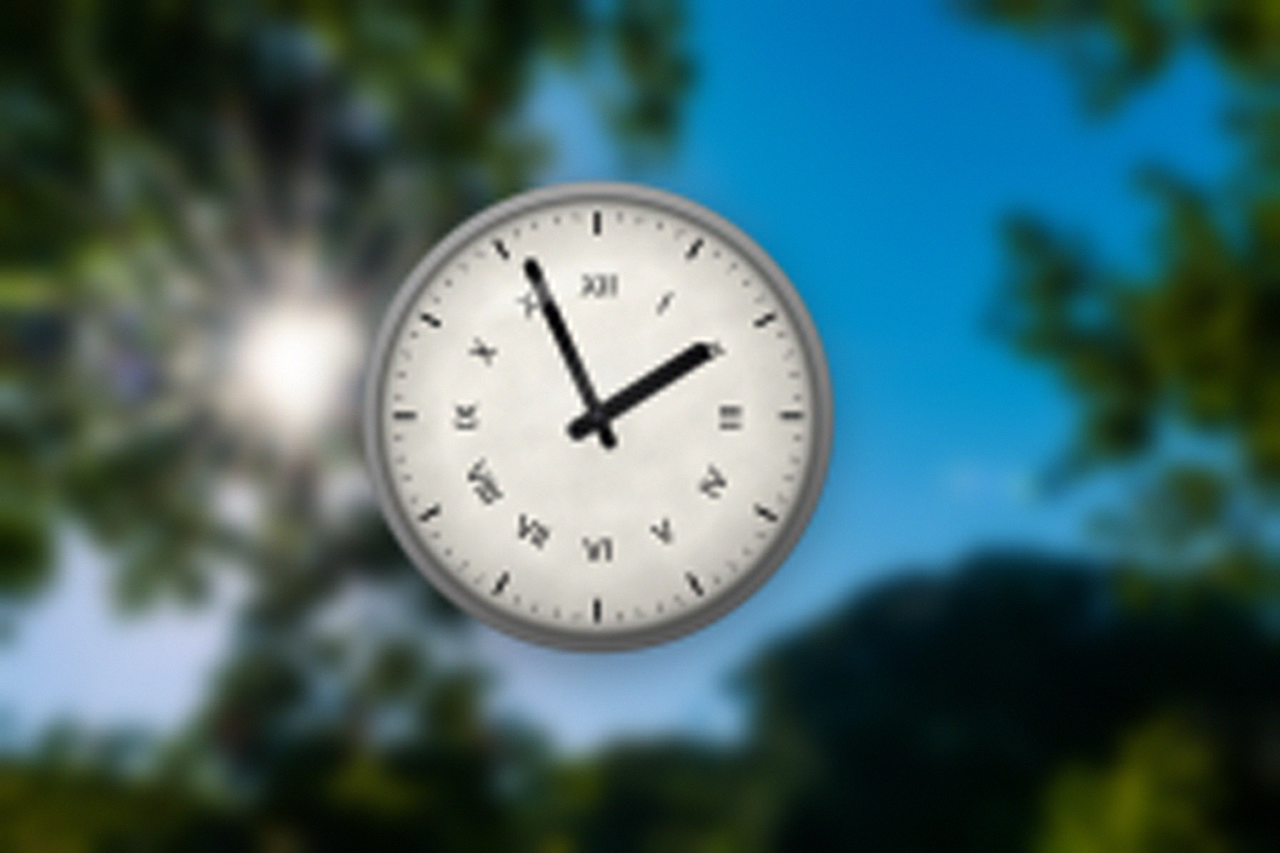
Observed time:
{"hour": 1, "minute": 56}
